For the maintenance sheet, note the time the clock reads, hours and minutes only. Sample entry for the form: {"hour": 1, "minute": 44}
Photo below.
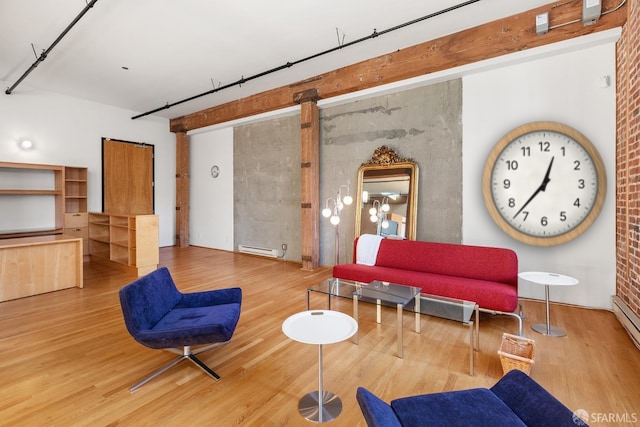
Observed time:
{"hour": 12, "minute": 37}
